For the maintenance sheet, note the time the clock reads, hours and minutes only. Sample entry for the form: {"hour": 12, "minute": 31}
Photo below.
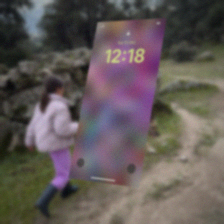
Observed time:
{"hour": 12, "minute": 18}
